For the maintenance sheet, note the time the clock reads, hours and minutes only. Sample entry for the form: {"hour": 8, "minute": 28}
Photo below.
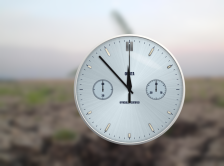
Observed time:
{"hour": 11, "minute": 53}
